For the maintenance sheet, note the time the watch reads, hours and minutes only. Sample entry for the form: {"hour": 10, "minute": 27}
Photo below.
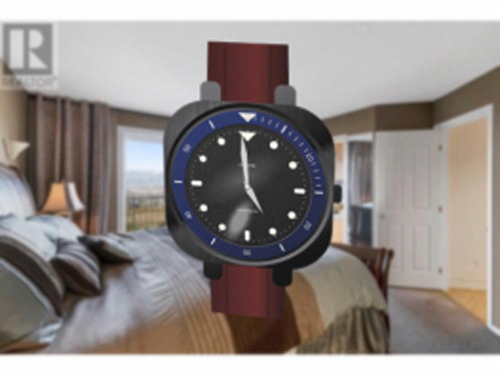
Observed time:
{"hour": 4, "minute": 59}
